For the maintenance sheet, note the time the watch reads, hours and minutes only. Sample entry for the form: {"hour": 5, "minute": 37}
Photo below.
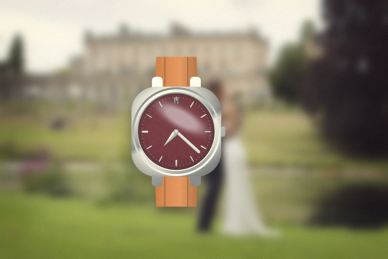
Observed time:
{"hour": 7, "minute": 22}
